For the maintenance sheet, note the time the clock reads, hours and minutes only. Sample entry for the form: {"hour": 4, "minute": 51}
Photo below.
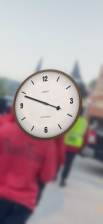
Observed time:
{"hour": 3, "minute": 49}
